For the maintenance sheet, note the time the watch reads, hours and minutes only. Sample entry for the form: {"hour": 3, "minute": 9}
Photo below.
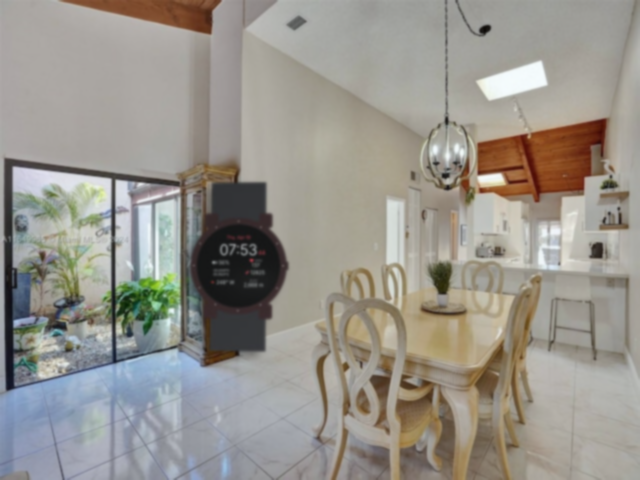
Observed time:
{"hour": 7, "minute": 53}
